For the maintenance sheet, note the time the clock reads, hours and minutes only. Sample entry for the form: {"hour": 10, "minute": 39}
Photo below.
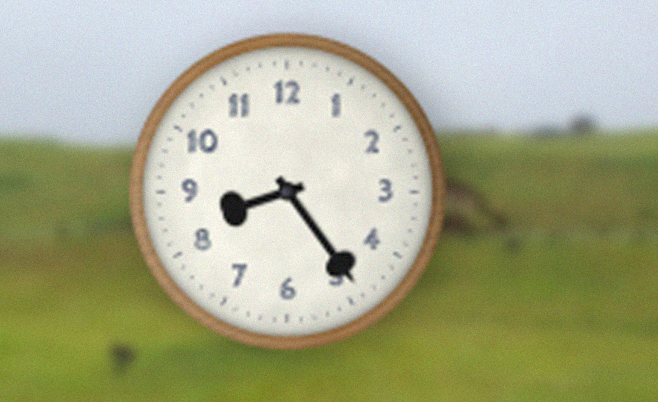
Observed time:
{"hour": 8, "minute": 24}
